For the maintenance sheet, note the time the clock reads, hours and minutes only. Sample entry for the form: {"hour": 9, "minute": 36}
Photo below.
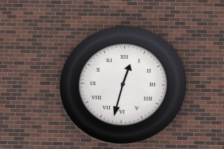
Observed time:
{"hour": 12, "minute": 32}
